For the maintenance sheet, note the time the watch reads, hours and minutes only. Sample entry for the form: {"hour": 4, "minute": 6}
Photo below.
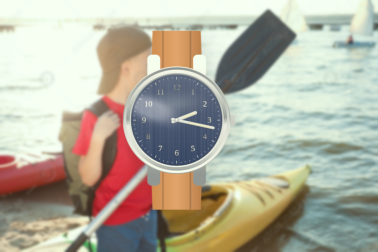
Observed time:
{"hour": 2, "minute": 17}
